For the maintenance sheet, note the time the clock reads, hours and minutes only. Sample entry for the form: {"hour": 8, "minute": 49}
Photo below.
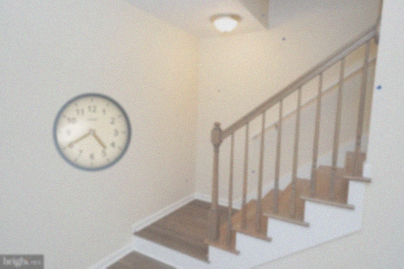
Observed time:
{"hour": 4, "minute": 40}
